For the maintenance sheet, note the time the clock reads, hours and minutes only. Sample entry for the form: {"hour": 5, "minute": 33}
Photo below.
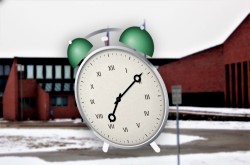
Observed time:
{"hour": 7, "minute": 9}
